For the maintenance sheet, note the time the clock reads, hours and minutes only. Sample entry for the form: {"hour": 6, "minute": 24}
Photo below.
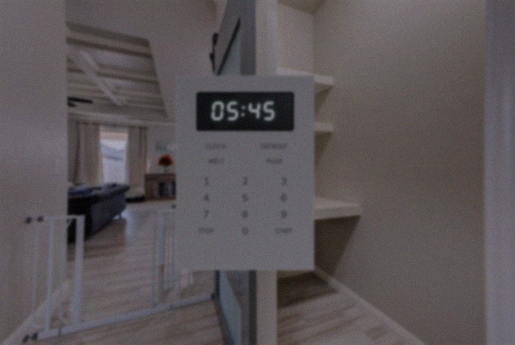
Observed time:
{"hour": 5, "minute": 45}
